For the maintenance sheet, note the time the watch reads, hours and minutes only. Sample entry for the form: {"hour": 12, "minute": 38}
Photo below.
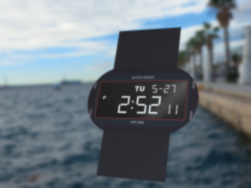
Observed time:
{"hour": 2, "minute": 52}
